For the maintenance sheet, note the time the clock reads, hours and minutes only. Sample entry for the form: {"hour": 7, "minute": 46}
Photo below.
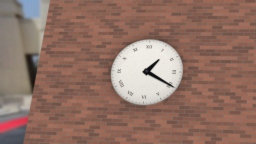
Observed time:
{"hour": 1, "minute": 20}
